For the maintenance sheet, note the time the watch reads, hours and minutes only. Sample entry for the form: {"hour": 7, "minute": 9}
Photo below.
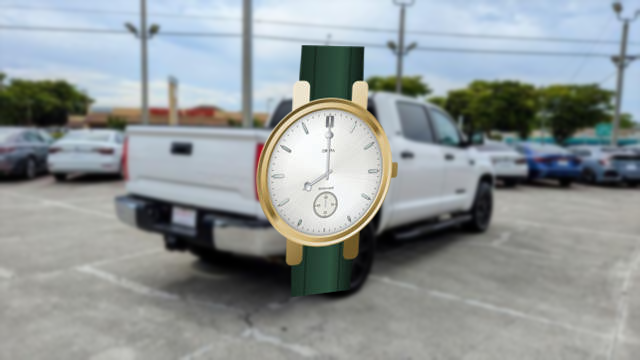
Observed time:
{"hour": 8, "minute": 0}
